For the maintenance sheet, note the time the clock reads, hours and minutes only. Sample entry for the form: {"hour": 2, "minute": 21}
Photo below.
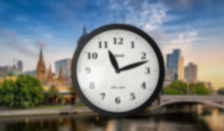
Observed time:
{"hour": 11, "minute": 12}
